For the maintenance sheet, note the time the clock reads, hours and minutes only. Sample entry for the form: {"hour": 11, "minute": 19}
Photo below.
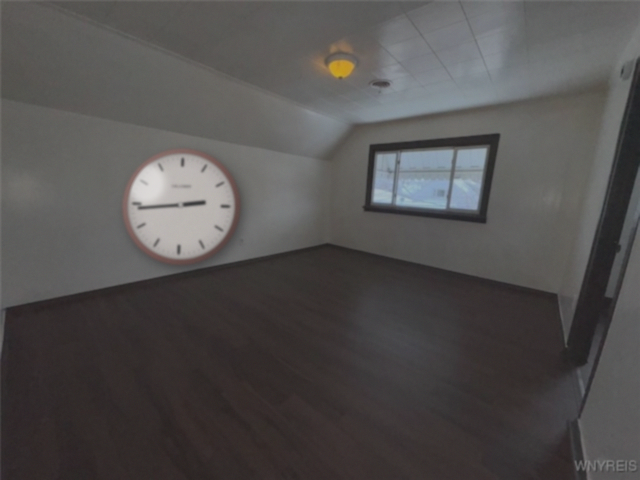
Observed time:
{"hour": 2, "minute": 44}
